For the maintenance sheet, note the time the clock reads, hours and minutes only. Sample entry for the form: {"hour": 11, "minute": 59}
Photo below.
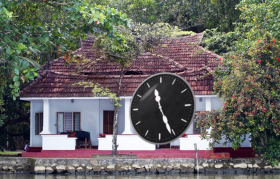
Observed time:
{"hour": 11, "minute": 26}
